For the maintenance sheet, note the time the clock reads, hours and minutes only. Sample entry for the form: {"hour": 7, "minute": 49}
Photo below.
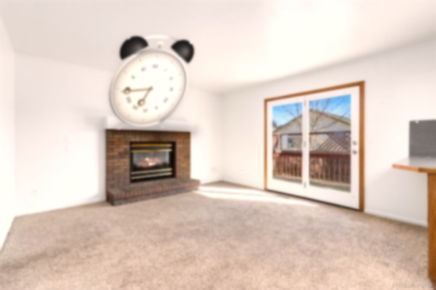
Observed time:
{"hour": 6, "minute": 44}
